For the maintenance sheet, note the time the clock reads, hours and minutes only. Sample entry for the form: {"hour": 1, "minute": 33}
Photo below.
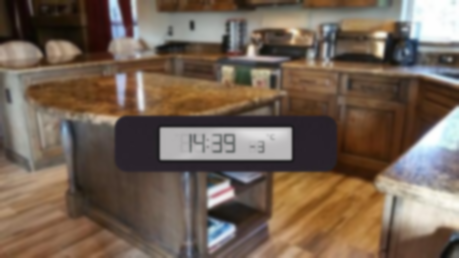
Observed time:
{"hour": 14, "minute": 39}
